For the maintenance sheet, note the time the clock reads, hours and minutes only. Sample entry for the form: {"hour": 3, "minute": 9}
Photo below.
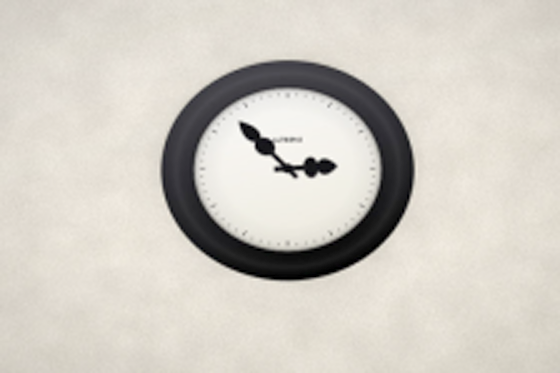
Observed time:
{"hour": 2, "minute": 53}
